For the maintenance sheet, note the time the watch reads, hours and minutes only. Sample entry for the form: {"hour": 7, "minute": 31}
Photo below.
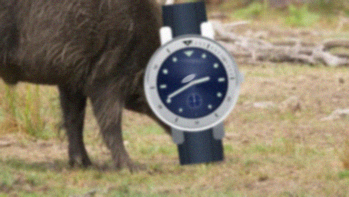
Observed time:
{"hour": 2, "minute": 41}
